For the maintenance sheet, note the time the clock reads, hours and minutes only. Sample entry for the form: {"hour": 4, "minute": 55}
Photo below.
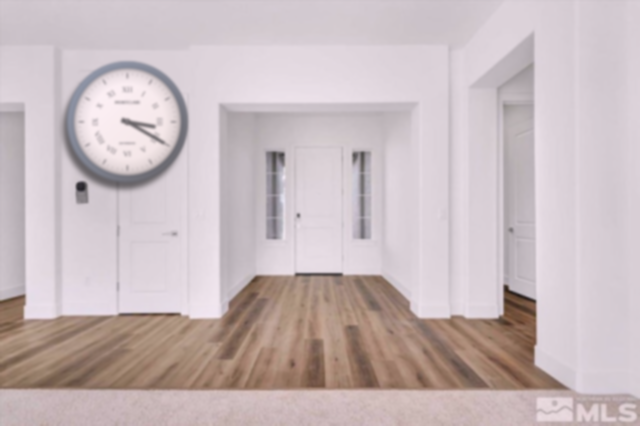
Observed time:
{"hour": 3, "minute": 20}
